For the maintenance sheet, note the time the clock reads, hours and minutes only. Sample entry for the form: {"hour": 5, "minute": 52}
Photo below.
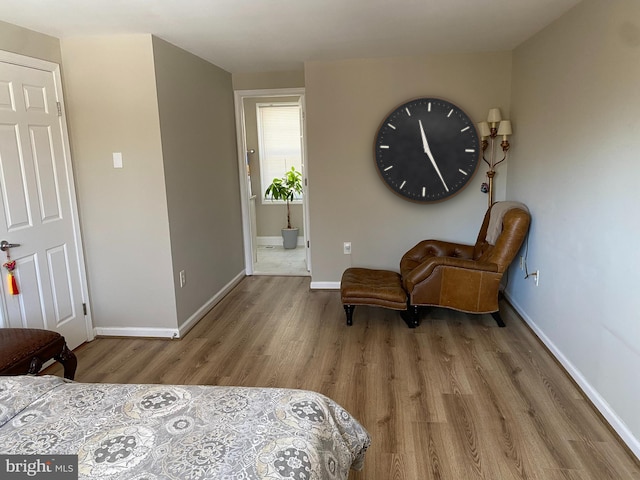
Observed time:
{"hour": 11, "minute": 25}
